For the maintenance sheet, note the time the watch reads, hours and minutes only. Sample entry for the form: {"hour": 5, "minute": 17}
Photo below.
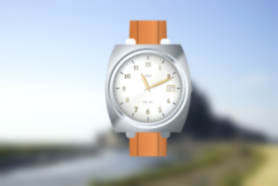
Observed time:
{"hour": 11, "minute": 11}
